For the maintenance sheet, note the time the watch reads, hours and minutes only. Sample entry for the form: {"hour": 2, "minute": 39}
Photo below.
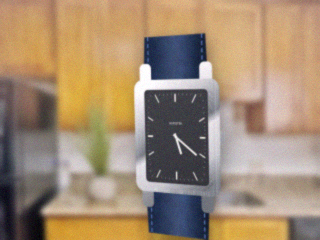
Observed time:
{"hour": 5, "minute": 21}
